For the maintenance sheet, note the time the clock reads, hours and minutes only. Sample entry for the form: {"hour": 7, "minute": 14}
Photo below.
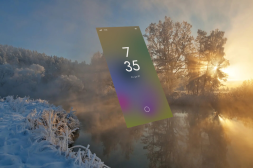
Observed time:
{"hour": 7, "minute": 35}
